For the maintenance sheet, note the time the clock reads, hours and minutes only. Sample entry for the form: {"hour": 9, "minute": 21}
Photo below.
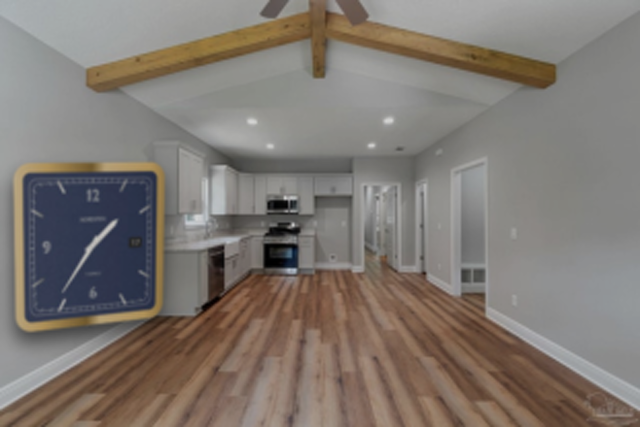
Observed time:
{"hour": 1, "minute": 36}
